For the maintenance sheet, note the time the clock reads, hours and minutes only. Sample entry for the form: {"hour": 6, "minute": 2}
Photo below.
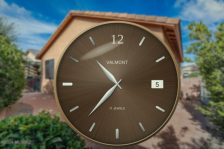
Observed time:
{"hour": 10, "minute": 37}
